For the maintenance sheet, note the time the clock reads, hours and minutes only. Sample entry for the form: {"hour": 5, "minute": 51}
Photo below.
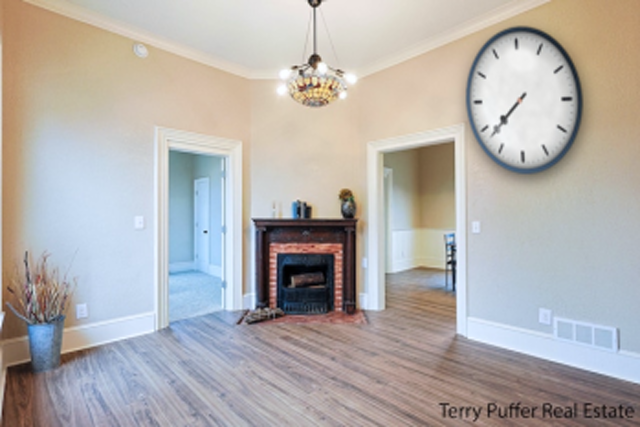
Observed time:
{"hour": 7, "minute": 38}
